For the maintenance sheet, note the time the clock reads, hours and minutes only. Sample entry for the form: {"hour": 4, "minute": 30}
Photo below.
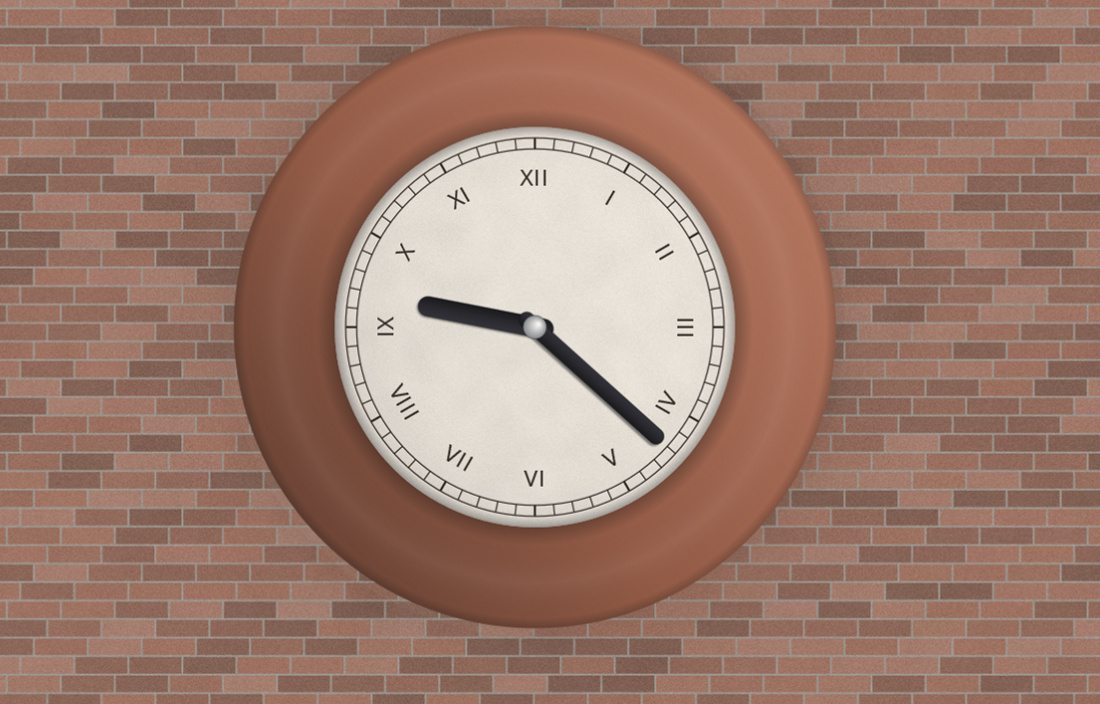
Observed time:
{"hour": 9, "minute": 22}
